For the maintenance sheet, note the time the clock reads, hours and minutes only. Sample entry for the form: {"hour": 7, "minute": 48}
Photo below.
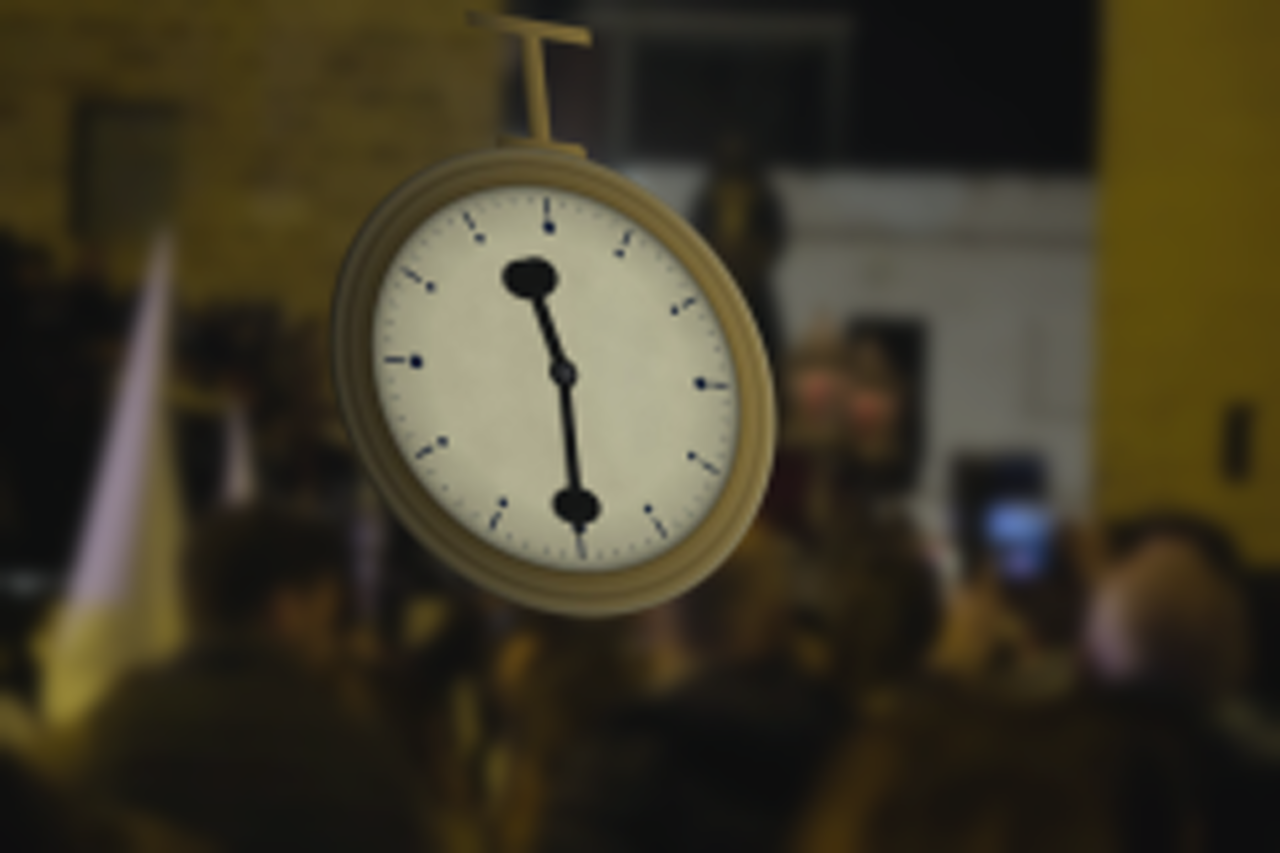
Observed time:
{"hour": 11, "minute": 30}
